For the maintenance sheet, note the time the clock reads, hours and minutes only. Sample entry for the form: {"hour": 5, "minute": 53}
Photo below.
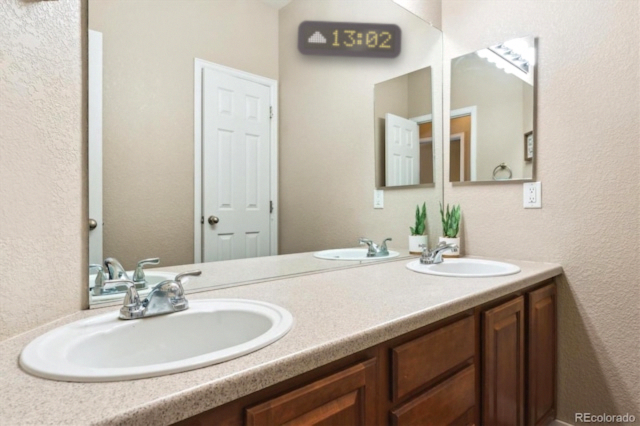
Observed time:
{"hour": 13, "minute": 2}
